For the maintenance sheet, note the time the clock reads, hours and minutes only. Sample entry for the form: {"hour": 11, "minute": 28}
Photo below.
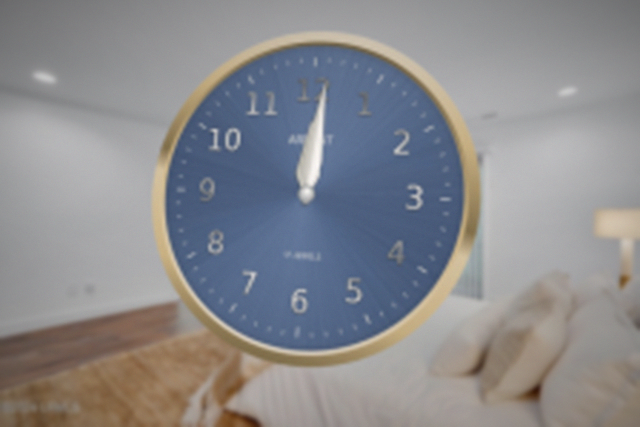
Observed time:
{"hour": 12, "minute": 1}
